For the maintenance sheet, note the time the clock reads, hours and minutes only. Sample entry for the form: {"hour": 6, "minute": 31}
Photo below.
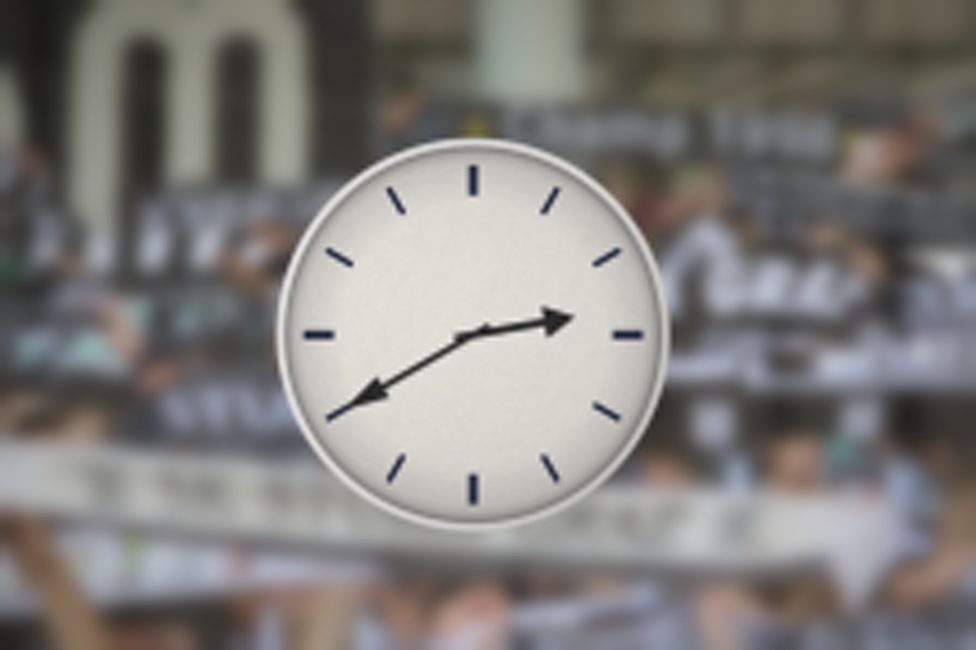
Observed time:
{"hour": 2, "minute": 40}
